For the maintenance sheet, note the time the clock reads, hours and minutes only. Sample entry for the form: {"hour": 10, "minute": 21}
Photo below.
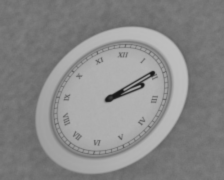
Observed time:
{"hour": 2, "minute": 9}
